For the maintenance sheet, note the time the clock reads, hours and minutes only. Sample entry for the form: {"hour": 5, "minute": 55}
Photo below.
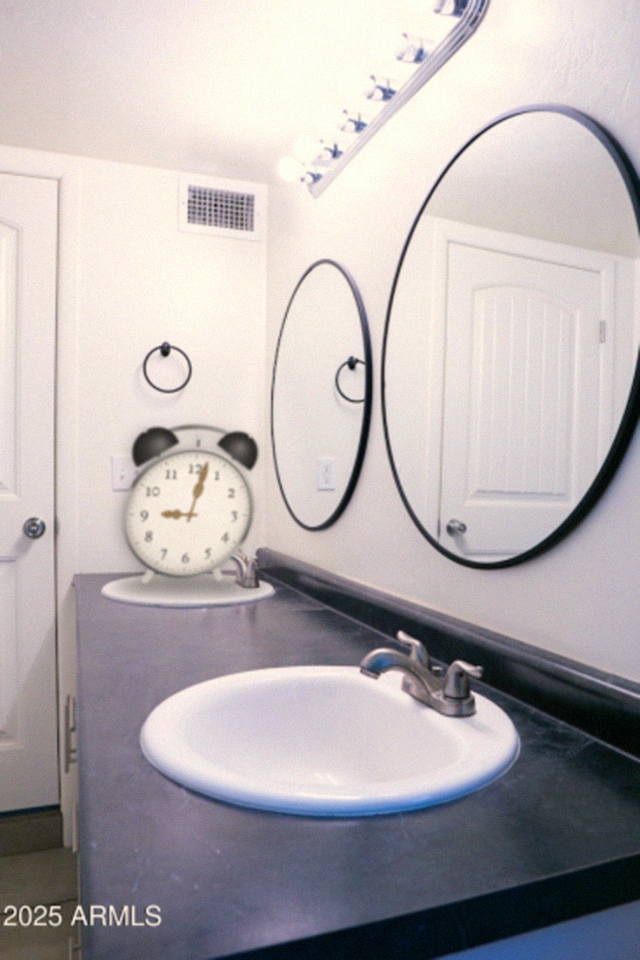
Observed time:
{"hour": 9, "minute": 2}
